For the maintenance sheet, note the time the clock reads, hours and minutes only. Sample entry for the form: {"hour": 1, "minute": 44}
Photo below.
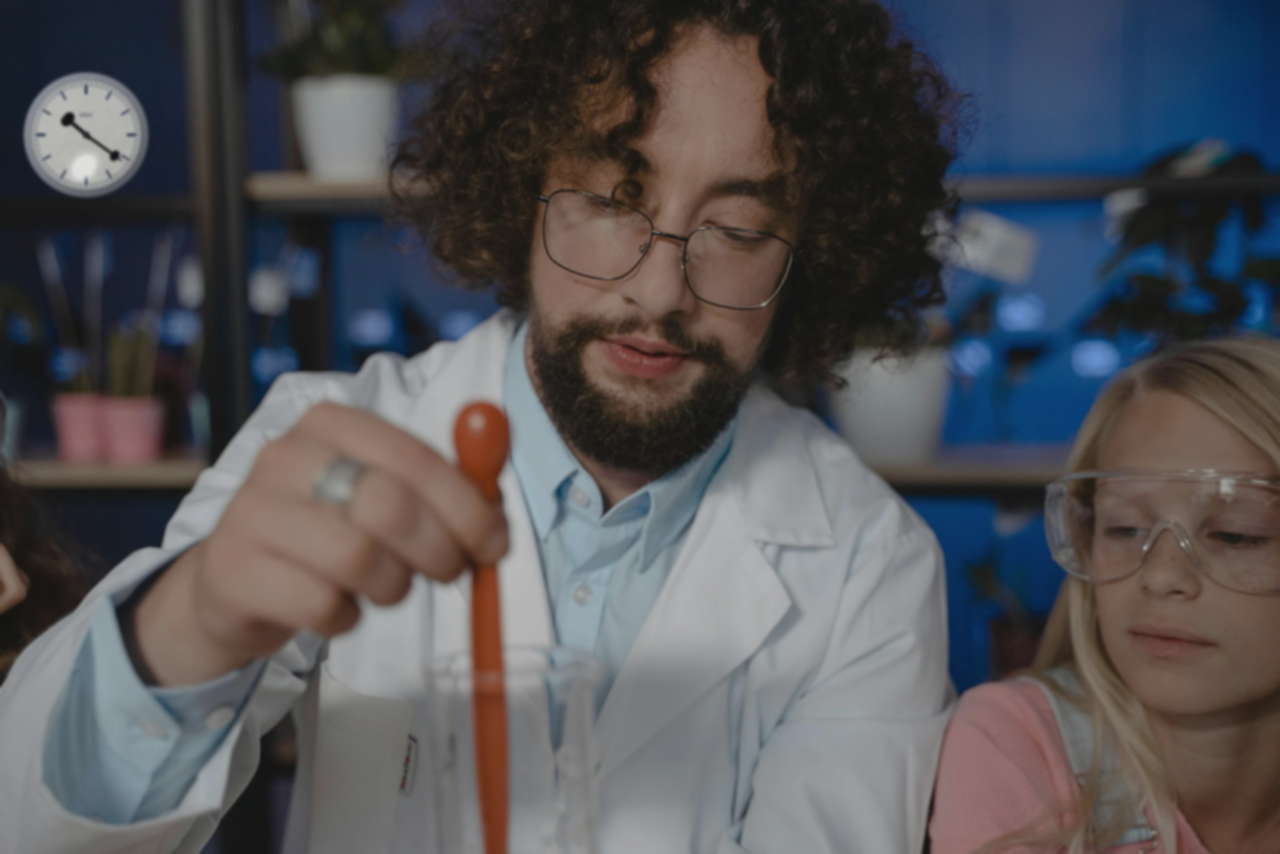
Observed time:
{"hour": 10, "minute": 21}
